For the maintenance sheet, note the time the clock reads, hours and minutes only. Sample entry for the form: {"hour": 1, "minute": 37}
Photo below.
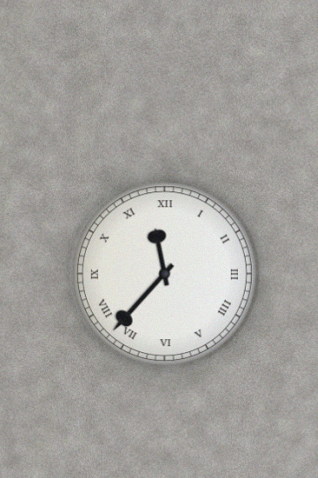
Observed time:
{"hour": 11, "minute": 37}
